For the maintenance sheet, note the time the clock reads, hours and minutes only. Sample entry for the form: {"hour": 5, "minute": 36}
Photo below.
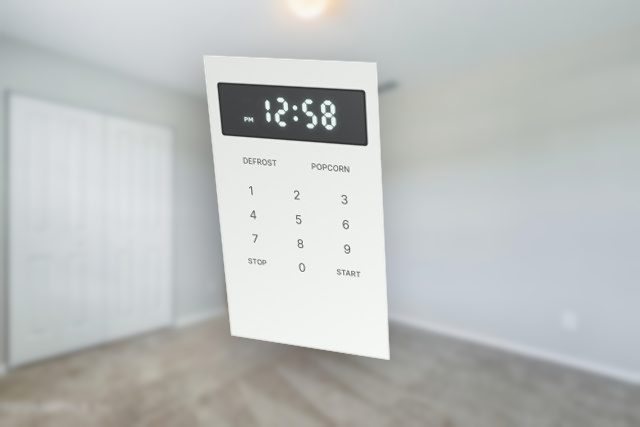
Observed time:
{"hour": 12, "minute": 58}
